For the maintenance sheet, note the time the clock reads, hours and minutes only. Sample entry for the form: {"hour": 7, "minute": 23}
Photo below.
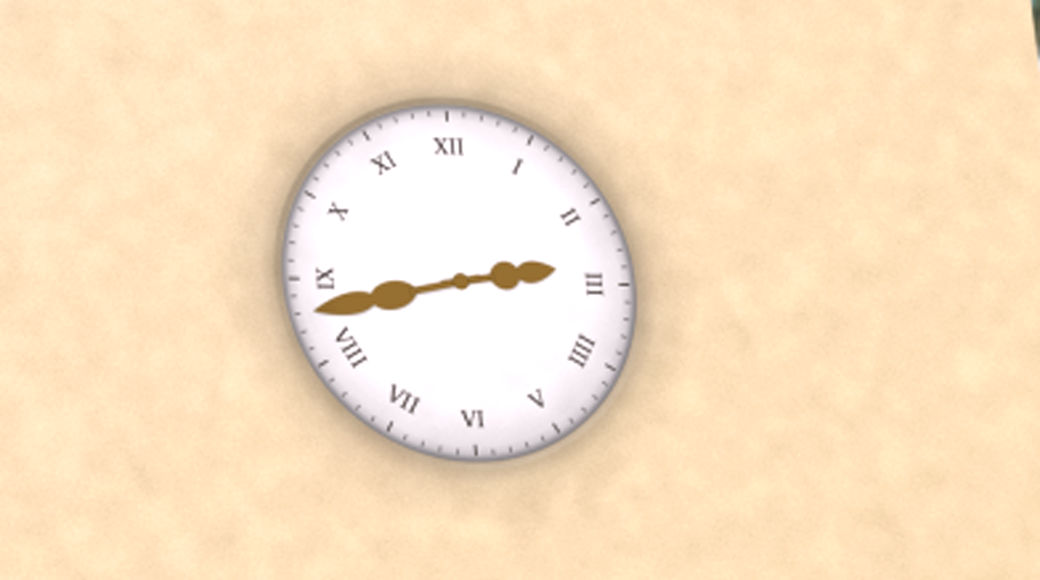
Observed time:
{"hour": 2, "minute": 43}
